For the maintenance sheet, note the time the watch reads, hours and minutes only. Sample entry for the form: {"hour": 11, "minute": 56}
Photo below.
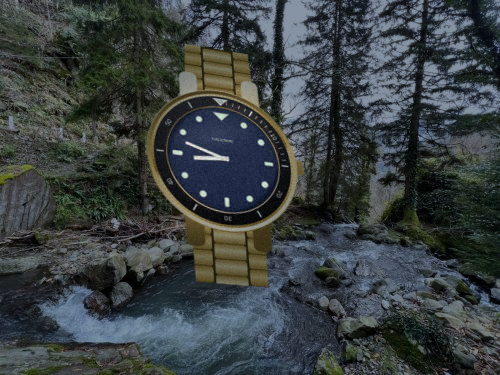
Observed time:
{"hour": 8, "minute": 48}
